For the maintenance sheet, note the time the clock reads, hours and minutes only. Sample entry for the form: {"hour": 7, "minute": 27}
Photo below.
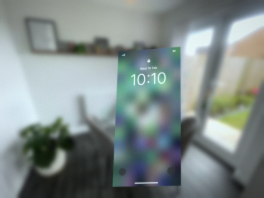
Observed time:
{"hour": 10, "minute": 10}
